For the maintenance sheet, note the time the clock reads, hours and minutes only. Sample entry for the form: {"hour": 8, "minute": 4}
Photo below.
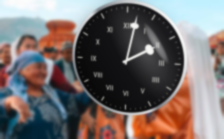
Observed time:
{"hour": 2, "minute": 2}
